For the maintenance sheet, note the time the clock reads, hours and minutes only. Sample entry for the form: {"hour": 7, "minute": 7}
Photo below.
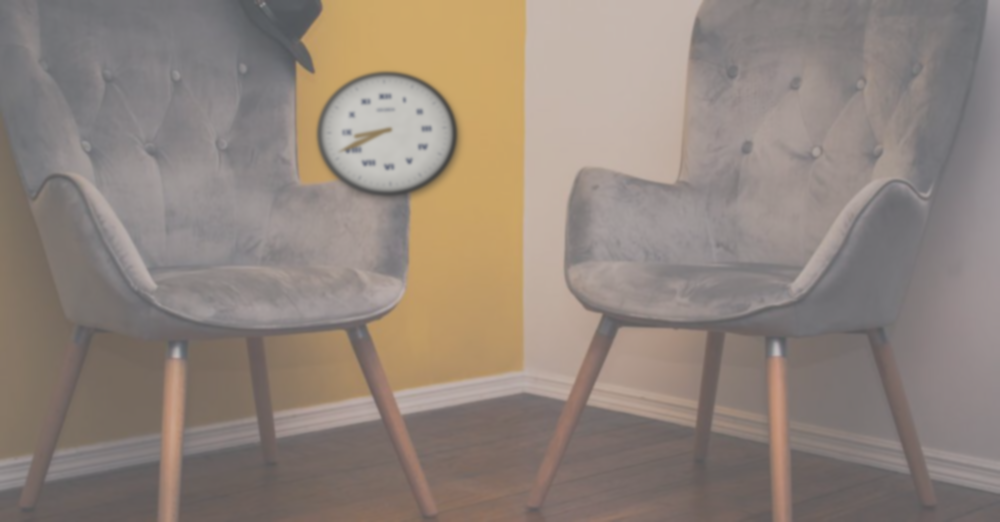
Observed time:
{"hour": 8, "minute": 41}
